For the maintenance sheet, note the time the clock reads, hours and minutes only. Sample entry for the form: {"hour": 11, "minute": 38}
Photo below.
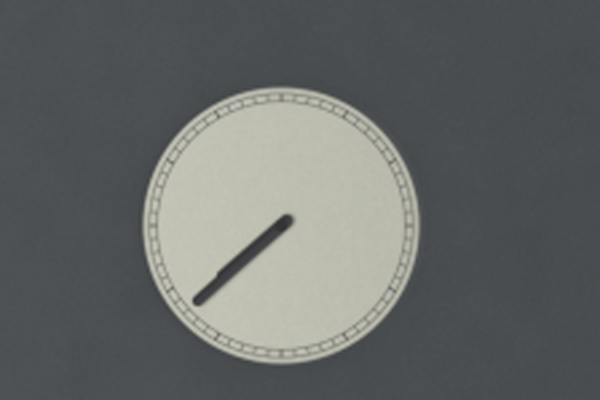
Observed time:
{"hour": 7, "minute": 38}
